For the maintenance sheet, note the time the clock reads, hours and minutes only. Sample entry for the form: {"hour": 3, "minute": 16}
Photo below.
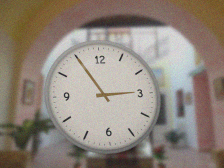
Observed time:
{"hour": 2, "minute": 55}
